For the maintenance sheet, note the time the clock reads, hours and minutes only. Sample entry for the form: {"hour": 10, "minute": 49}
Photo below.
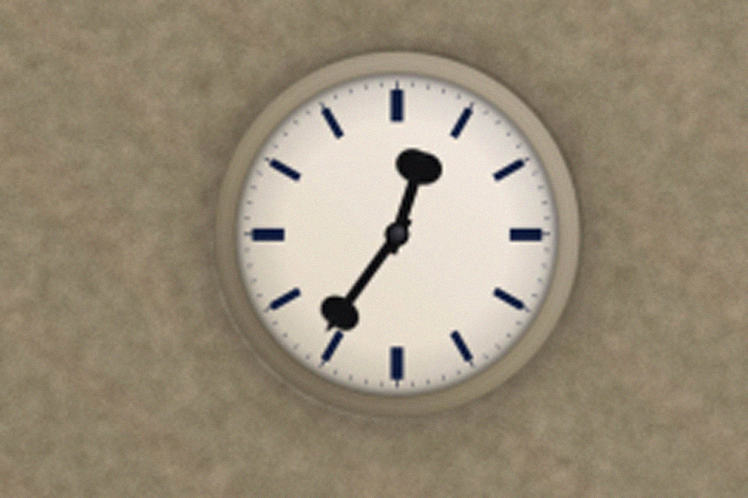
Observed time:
{"hour": 12, "minute": 36}
